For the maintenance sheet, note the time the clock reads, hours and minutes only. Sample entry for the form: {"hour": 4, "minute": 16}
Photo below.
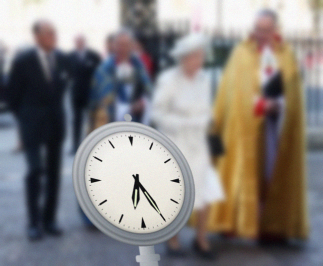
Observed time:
{"hour": 6, "minute": 25}
